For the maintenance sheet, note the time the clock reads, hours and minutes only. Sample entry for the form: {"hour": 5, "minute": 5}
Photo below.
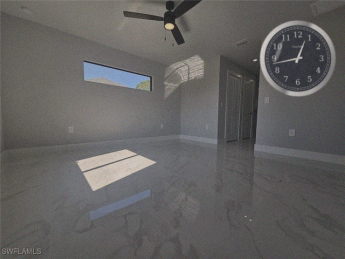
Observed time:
{"hour": 12, "minute": 43}
